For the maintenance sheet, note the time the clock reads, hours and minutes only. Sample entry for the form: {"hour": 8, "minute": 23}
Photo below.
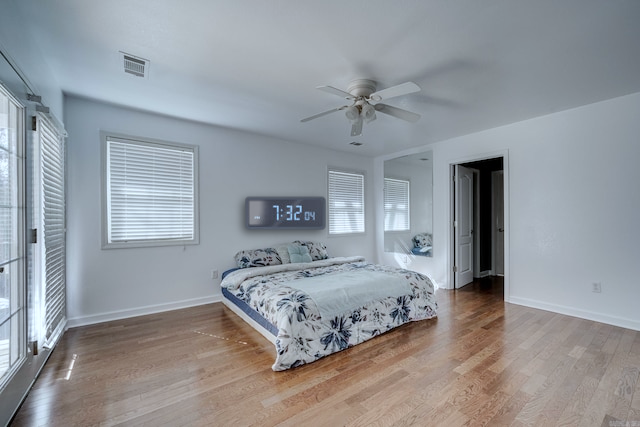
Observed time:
{"hour": 7, "minute": 32}
